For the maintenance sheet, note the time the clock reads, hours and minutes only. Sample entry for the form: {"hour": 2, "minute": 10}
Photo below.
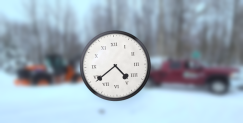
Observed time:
{"hour": 4, "minute": 39}
